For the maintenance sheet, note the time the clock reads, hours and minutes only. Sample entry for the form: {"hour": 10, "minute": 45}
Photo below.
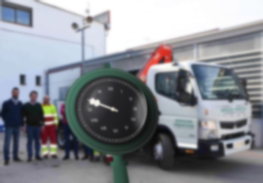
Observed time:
{"hour": 9, "minute": 49}
